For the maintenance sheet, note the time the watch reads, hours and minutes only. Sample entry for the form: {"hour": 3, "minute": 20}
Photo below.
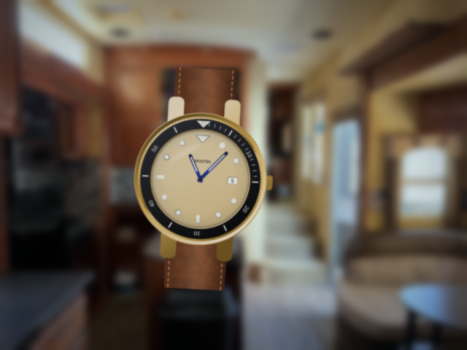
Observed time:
{"hour": 11, "minute": 7}
